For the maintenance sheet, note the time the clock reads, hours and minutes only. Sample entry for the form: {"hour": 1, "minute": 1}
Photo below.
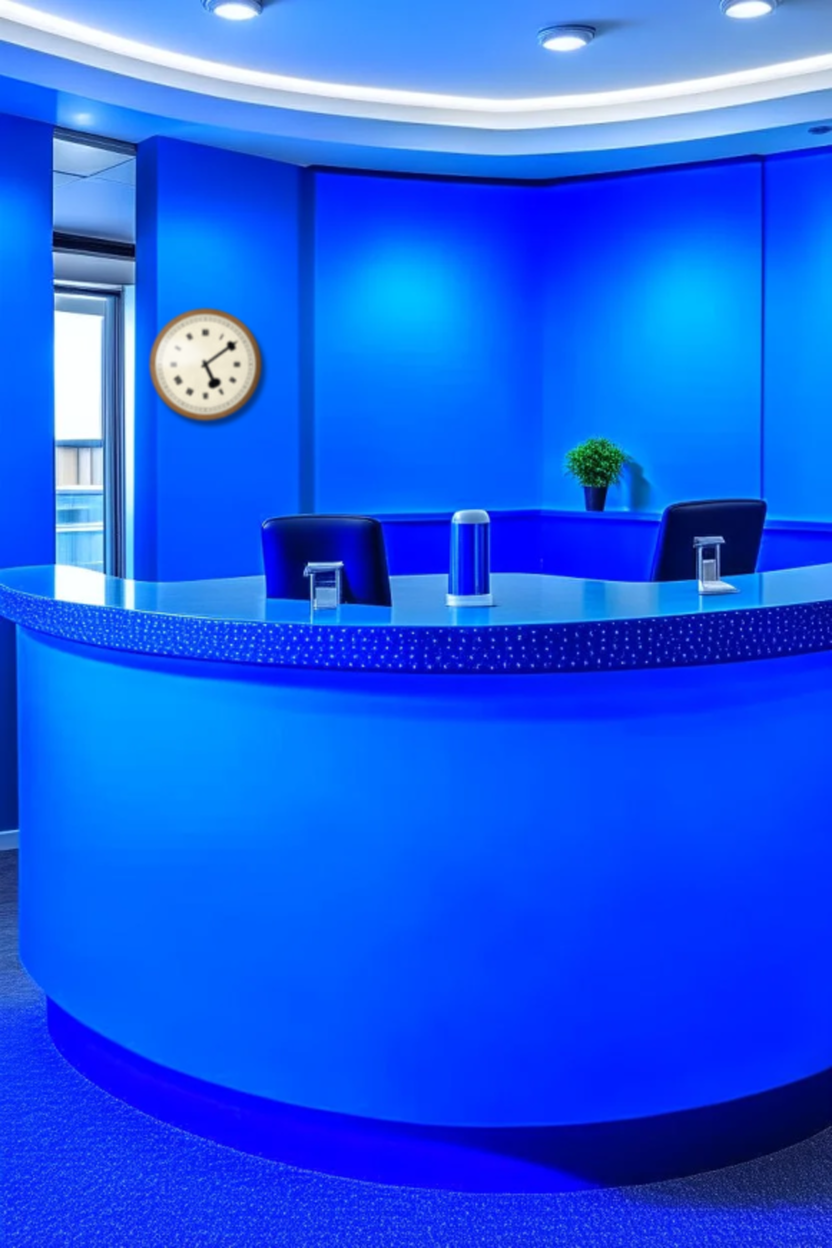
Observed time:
{"hour": 5, "minute": 9}
